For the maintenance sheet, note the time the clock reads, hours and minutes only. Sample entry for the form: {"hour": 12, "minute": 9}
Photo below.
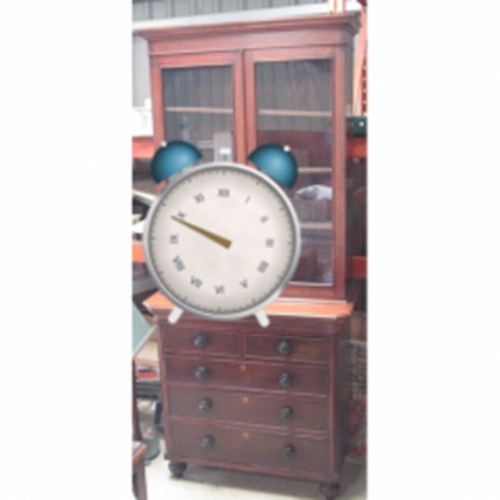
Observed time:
{"hour": 9, "minute": 49}
